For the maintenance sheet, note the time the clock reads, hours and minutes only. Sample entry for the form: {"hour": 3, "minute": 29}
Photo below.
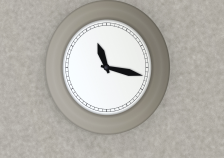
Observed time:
{"hour": 11, "minute": 17}
